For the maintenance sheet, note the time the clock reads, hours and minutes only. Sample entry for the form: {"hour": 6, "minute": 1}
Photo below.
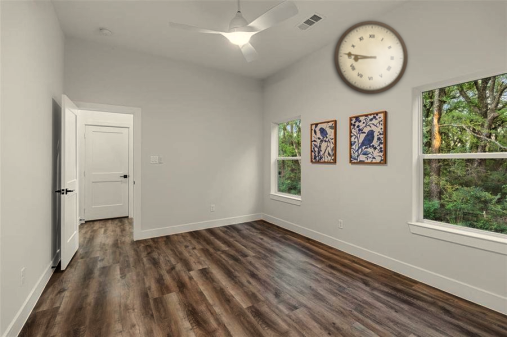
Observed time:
{"hour": 8, "minute": 46}
